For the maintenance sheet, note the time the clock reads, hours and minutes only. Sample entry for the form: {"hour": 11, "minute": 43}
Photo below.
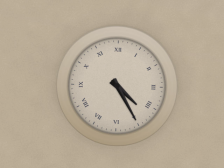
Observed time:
{"hour": 4, "minute": 25}
